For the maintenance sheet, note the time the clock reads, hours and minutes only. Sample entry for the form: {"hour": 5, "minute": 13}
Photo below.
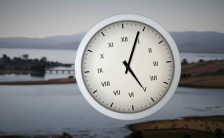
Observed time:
{"hour": 5, "minute": 4}
